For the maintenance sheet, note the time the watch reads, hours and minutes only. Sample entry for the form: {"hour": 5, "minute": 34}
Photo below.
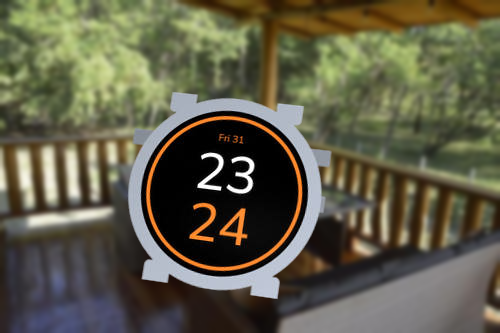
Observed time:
{"hour": 23, "minute": 24}
